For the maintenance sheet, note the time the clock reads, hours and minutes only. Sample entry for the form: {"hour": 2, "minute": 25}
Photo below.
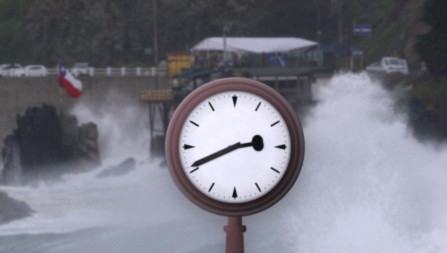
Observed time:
{"hour": 2, "minute": 41}
